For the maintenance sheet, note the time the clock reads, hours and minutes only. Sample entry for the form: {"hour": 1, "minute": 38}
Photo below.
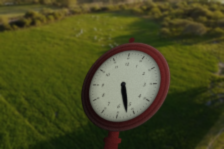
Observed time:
{"hour": 5, "minute": 27}
